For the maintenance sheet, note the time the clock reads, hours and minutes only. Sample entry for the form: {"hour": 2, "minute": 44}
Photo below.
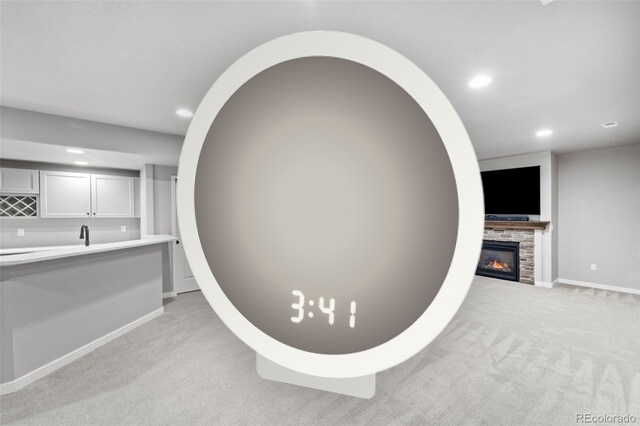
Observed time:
{"hour": 3, "minute": 41}
